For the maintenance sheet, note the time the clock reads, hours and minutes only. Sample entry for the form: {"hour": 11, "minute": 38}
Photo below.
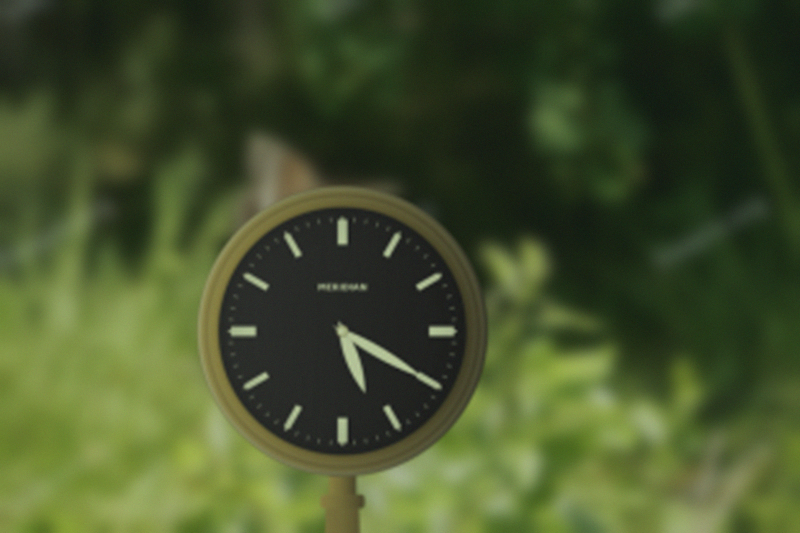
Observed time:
{"hour": 5, "minute": 20}
